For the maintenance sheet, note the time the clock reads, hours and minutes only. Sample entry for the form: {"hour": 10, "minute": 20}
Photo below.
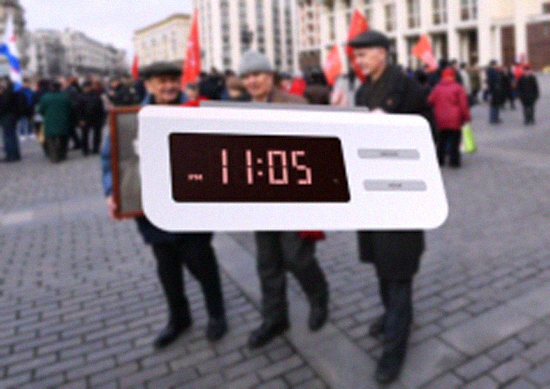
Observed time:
{"hour": 11, "minute": 5}
